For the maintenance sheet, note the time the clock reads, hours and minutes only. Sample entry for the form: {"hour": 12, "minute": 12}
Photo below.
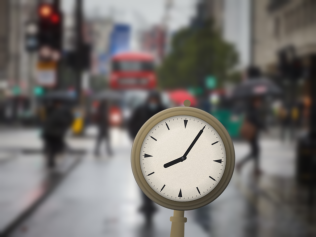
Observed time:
{"hour": 8, "minute": 5}
